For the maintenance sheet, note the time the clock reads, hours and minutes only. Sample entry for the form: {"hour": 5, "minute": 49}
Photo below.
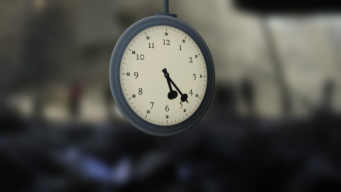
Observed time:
{"hour": 5, "minute": 23}
